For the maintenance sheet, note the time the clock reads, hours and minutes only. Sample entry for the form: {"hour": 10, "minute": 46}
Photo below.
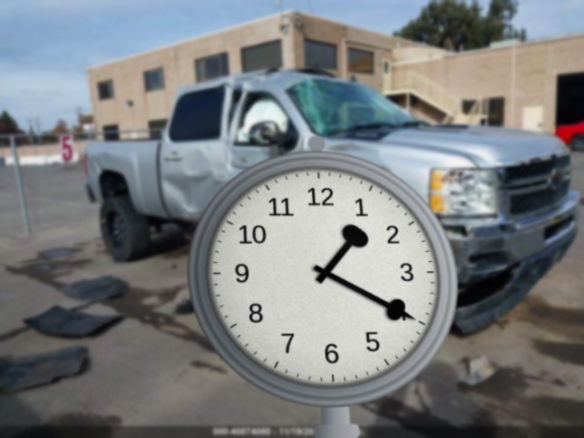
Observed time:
{"hour": 1, "minute": 20}
